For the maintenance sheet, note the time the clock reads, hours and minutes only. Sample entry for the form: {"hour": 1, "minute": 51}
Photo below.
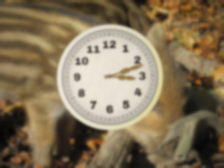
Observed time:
{"hour": 3, "minute": 12}
